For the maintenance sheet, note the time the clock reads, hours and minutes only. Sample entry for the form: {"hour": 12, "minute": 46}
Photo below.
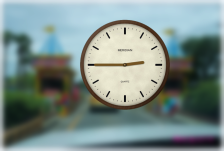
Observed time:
{"hour": 2, "minute": 45}
